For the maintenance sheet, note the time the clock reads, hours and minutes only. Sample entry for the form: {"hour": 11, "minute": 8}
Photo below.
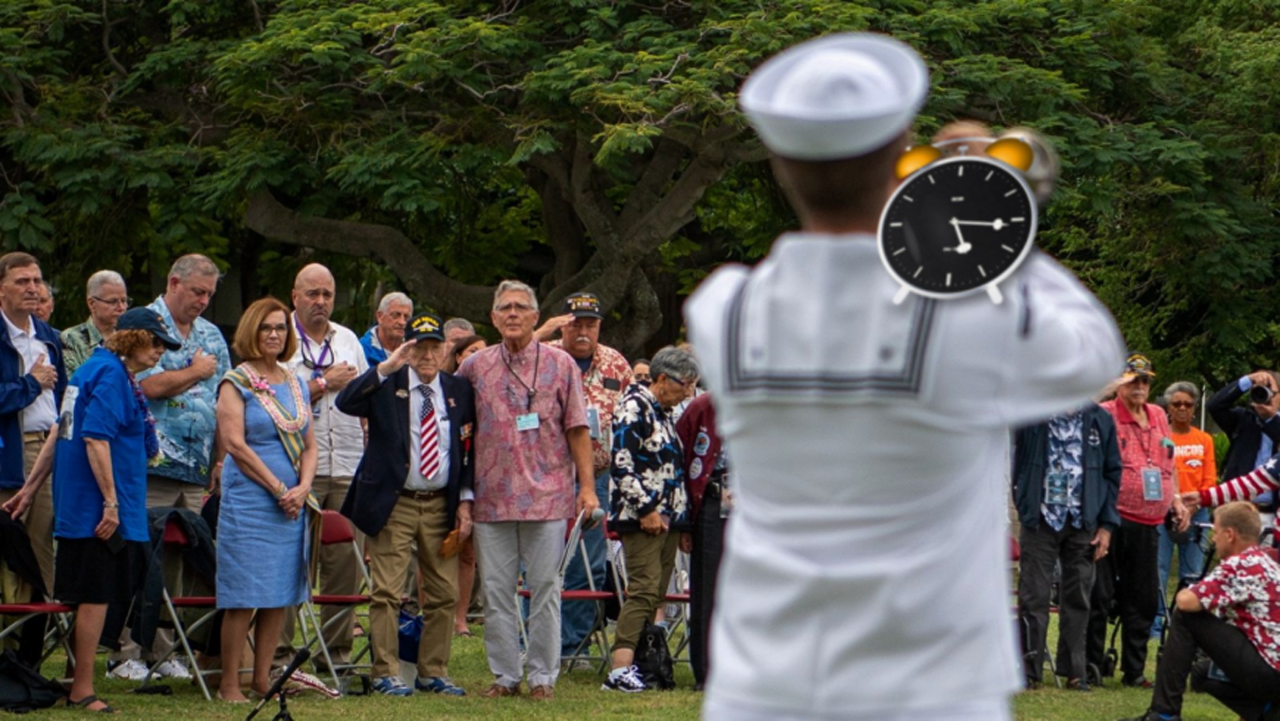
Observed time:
{"hour": 5, "minute": 16}
